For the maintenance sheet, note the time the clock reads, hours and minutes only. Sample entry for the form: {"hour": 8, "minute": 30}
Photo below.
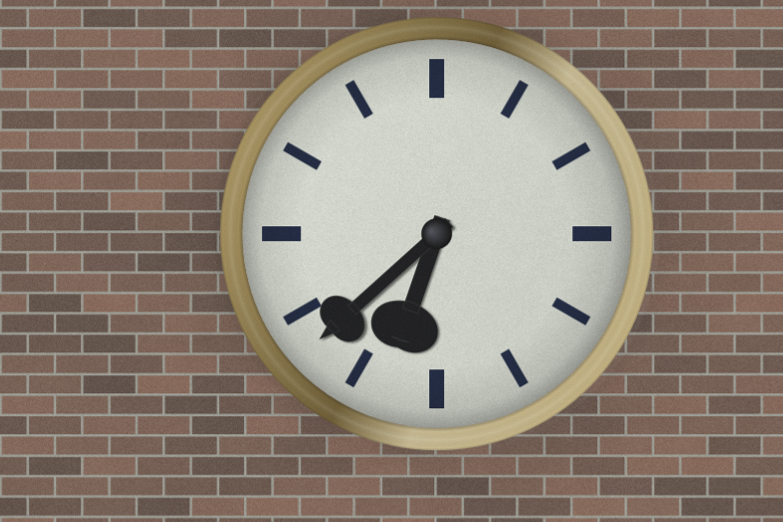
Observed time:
{"hour": 6, "minute": 38}
